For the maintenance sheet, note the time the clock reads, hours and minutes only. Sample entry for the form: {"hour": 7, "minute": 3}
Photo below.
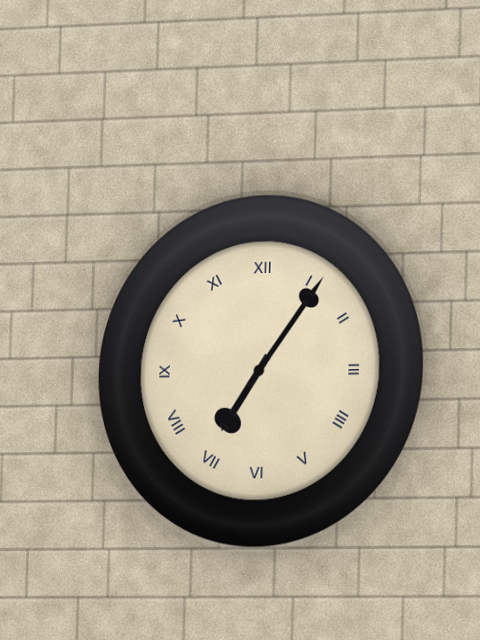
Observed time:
{"hour": 7, "minute": 6}
